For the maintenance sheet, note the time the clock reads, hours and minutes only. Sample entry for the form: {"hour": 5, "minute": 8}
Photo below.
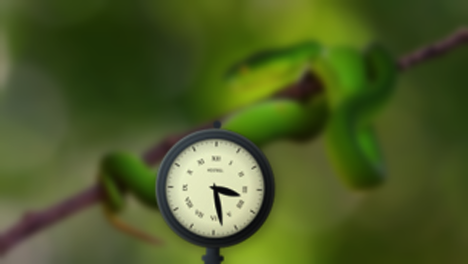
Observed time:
{"hour": 3, "minute": 28}
